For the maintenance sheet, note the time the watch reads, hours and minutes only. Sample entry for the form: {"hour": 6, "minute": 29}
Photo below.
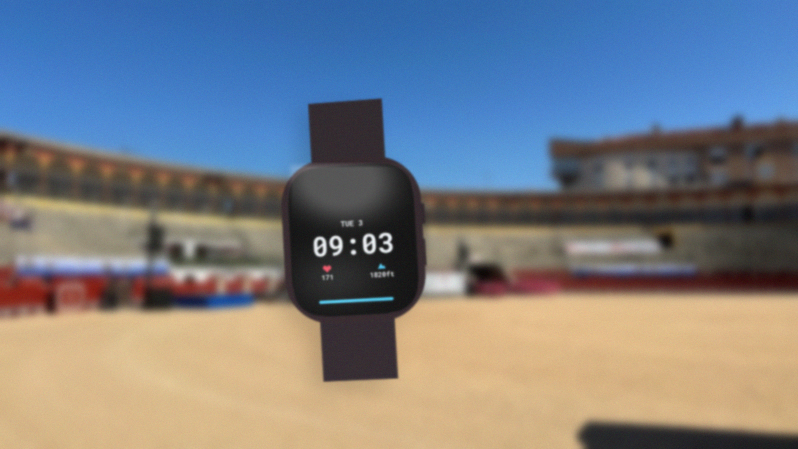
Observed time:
{"hour": 9, "minute": 3}
